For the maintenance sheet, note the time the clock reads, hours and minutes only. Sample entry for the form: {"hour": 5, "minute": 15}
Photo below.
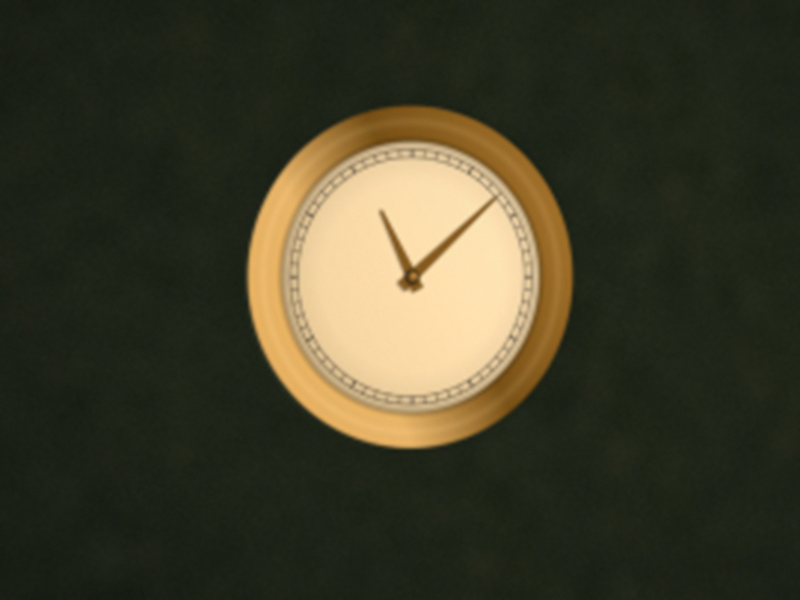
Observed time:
{"hour": 11, "minute": 8}
